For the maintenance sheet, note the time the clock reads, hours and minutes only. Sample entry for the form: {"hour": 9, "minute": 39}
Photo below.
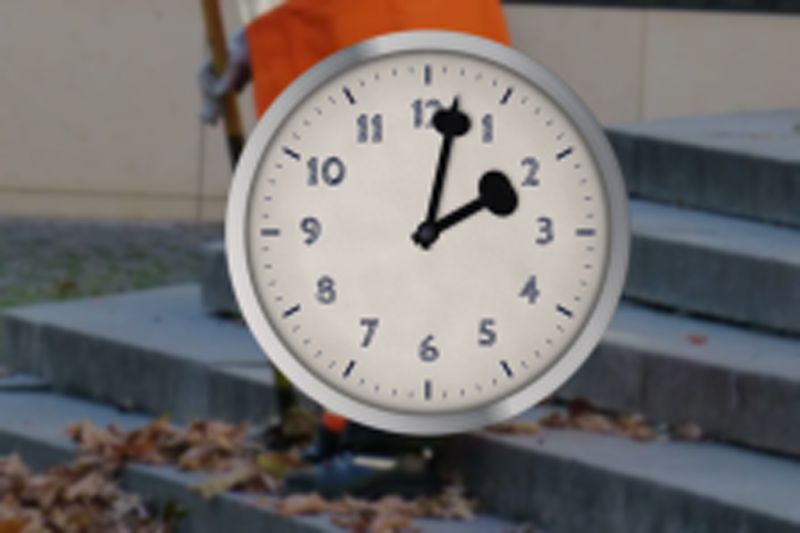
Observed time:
{"hour": 2, "minute": 2}
